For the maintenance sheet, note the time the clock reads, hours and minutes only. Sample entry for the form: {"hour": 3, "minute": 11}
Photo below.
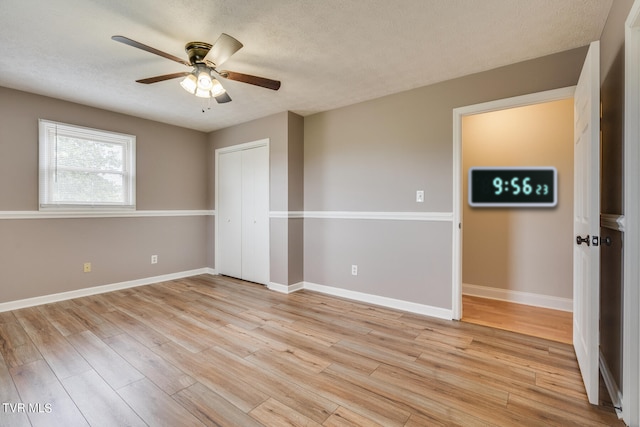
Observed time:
{"hour": 9, "minute": 56}
